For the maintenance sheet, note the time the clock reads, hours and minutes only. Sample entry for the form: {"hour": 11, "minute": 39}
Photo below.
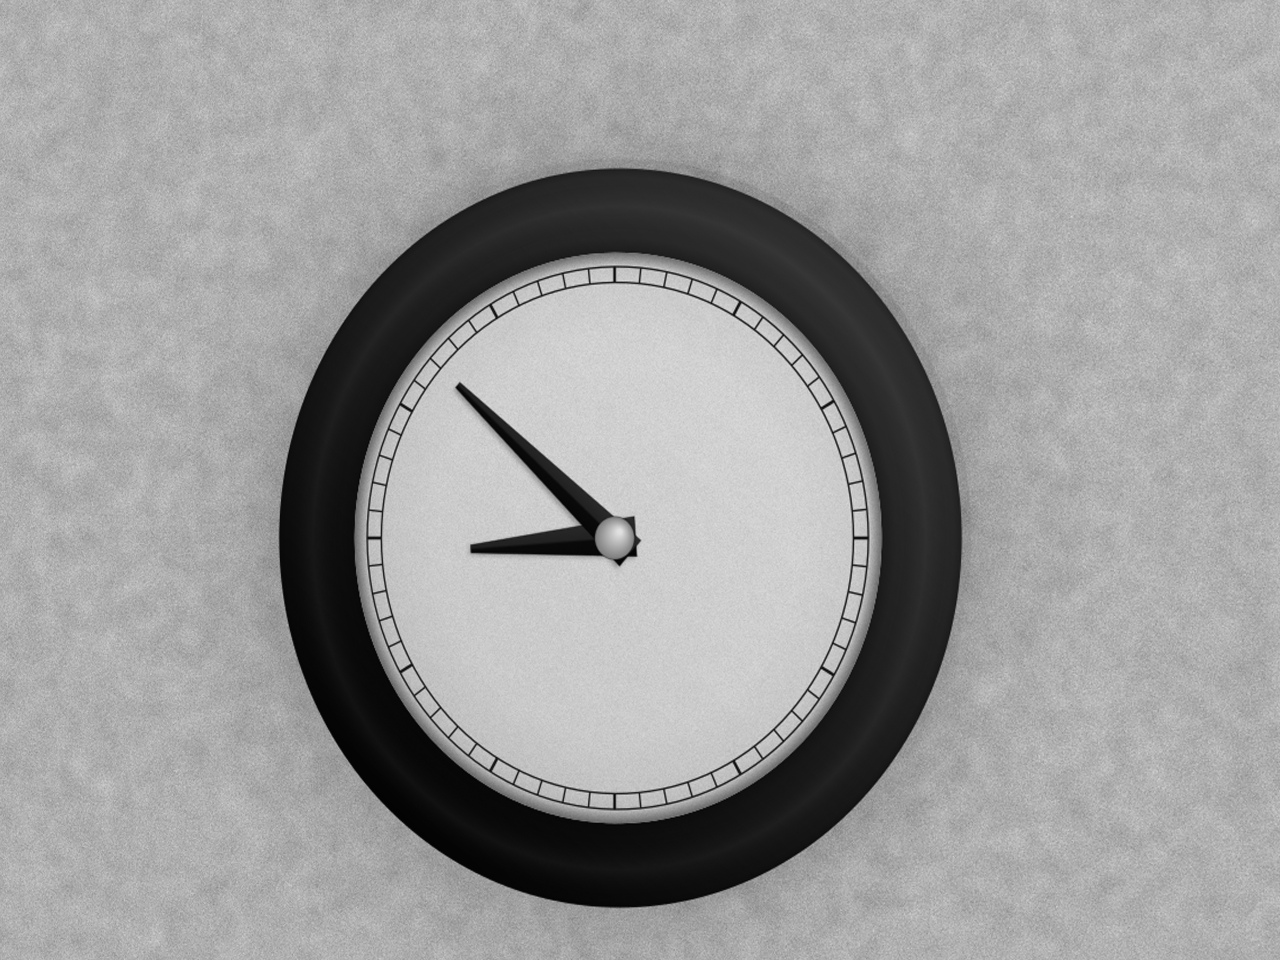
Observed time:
{"hour": 8, "minute": 52}
